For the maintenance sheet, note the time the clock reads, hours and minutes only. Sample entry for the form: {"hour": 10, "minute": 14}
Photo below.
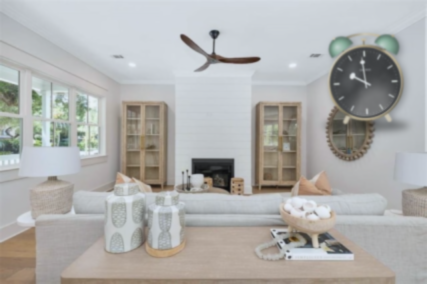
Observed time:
{"hour": 9, "minute": 59}
